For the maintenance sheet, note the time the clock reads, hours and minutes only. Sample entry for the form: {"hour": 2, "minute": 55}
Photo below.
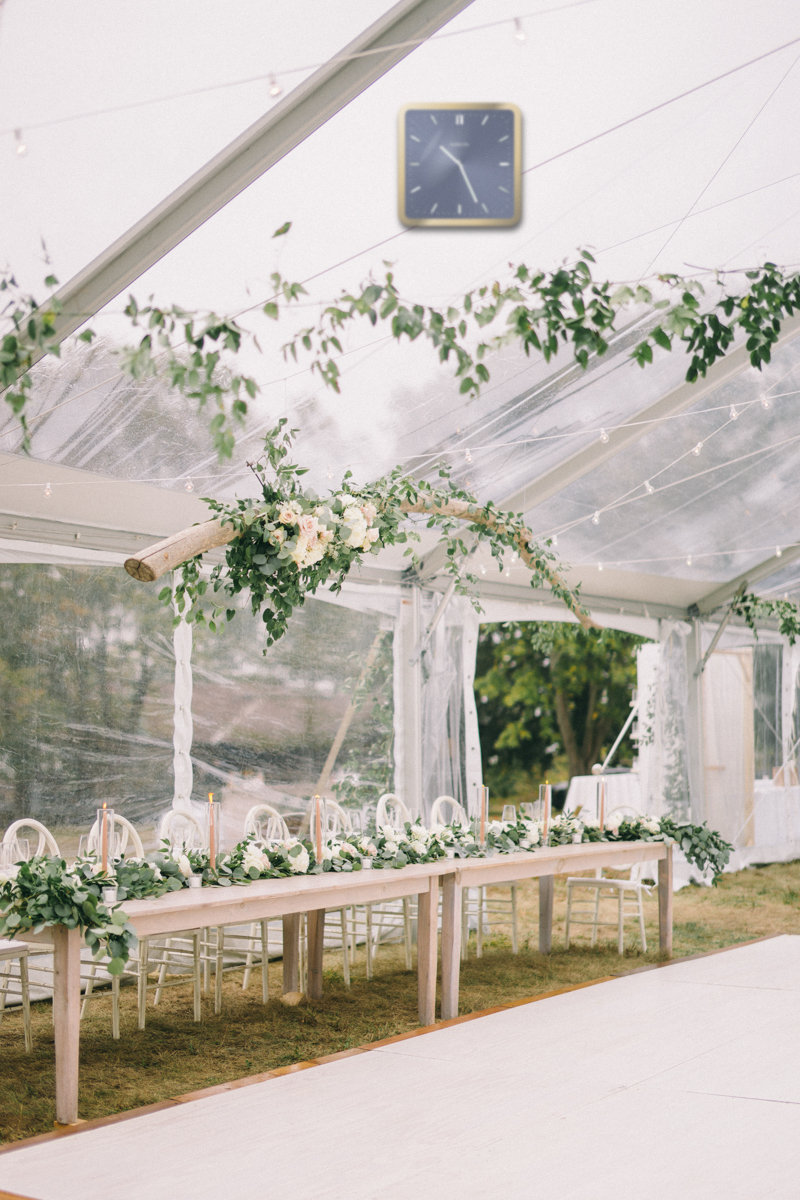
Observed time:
{"hour": 10, "minute": 26}
